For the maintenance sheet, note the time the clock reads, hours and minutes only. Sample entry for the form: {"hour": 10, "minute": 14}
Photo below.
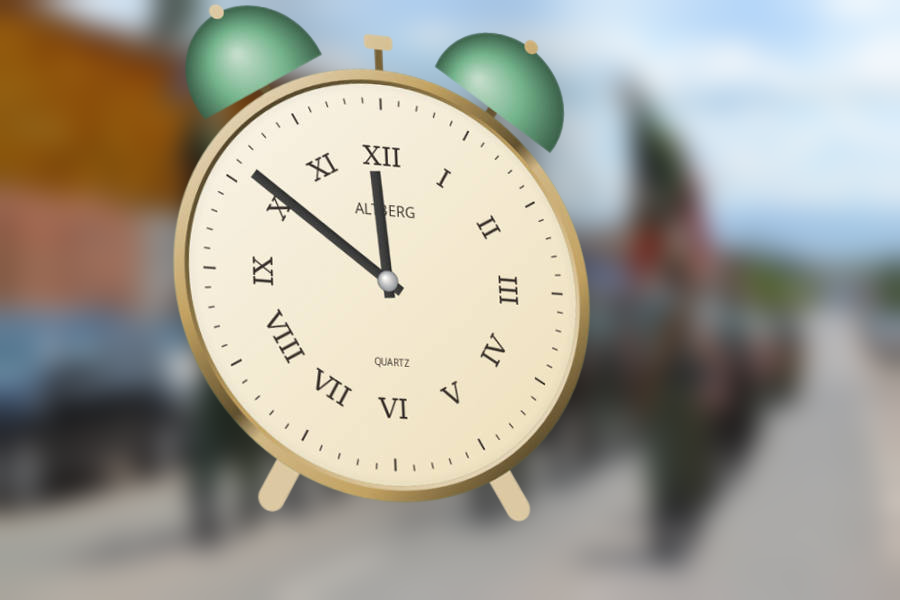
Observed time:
{"hour": 11, "minute": 51}
